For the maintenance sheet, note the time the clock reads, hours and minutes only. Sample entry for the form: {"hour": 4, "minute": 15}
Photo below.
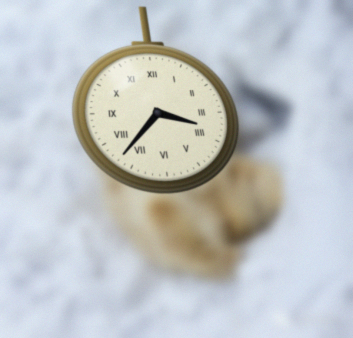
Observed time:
{"hour": 3, "minute": 37}
